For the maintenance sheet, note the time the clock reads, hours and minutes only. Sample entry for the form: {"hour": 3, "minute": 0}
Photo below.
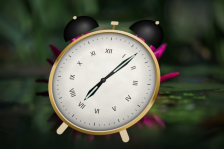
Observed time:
{"hour": 7, "minute": 7}
